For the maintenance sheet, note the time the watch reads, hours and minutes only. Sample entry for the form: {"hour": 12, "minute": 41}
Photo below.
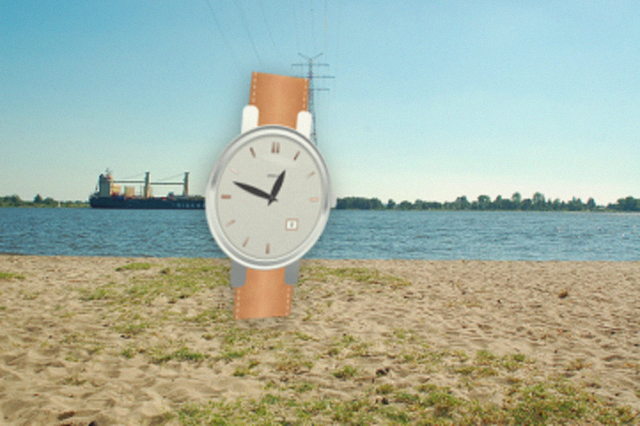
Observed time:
{"hour": 12, "minute": 48}
